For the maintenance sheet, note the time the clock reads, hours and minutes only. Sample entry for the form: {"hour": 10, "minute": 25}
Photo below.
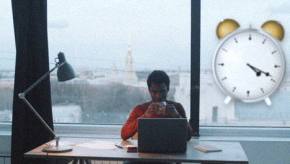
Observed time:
{"hour": 4, "minute": 19}
